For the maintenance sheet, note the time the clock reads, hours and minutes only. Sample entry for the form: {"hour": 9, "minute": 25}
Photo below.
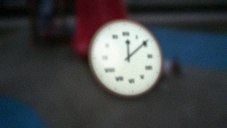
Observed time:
{"hour": 12, "minute": 9}
